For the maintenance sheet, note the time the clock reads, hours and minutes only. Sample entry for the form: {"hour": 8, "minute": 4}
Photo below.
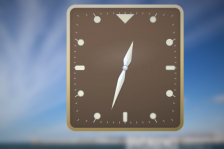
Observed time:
{"hour": 12, "minute": 33}
